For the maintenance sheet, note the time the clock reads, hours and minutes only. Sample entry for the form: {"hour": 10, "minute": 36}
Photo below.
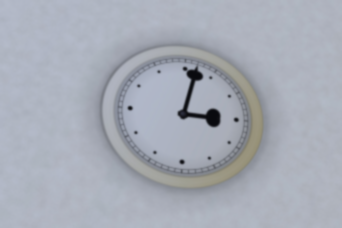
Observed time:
{"hour": 3, "minute": 2}
